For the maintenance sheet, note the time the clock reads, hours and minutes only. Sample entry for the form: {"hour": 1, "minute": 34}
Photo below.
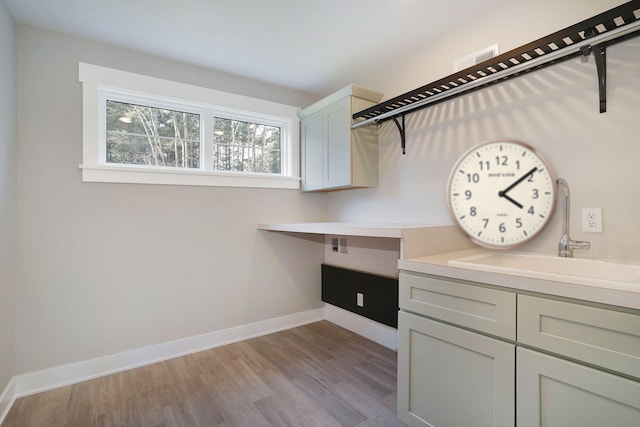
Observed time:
{"hour": 4, "minute": 9}
